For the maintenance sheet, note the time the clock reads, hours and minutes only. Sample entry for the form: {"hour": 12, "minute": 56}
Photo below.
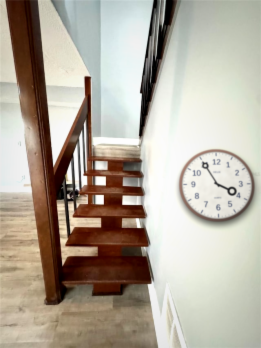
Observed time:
{"hour": 3, "minute": 55}
